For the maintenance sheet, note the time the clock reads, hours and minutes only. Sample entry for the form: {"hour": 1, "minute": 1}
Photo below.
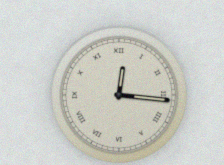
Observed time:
{"hour": 12, "minute": 16}
